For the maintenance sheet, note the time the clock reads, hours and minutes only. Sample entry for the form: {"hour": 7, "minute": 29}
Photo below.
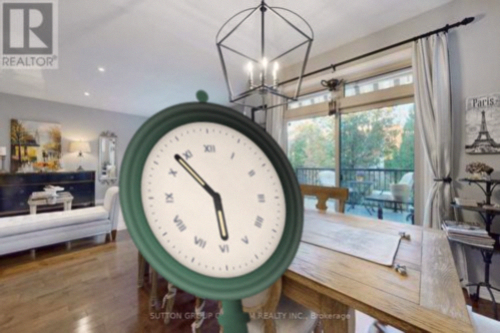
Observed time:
{"hour": 5, "minute": 53}
